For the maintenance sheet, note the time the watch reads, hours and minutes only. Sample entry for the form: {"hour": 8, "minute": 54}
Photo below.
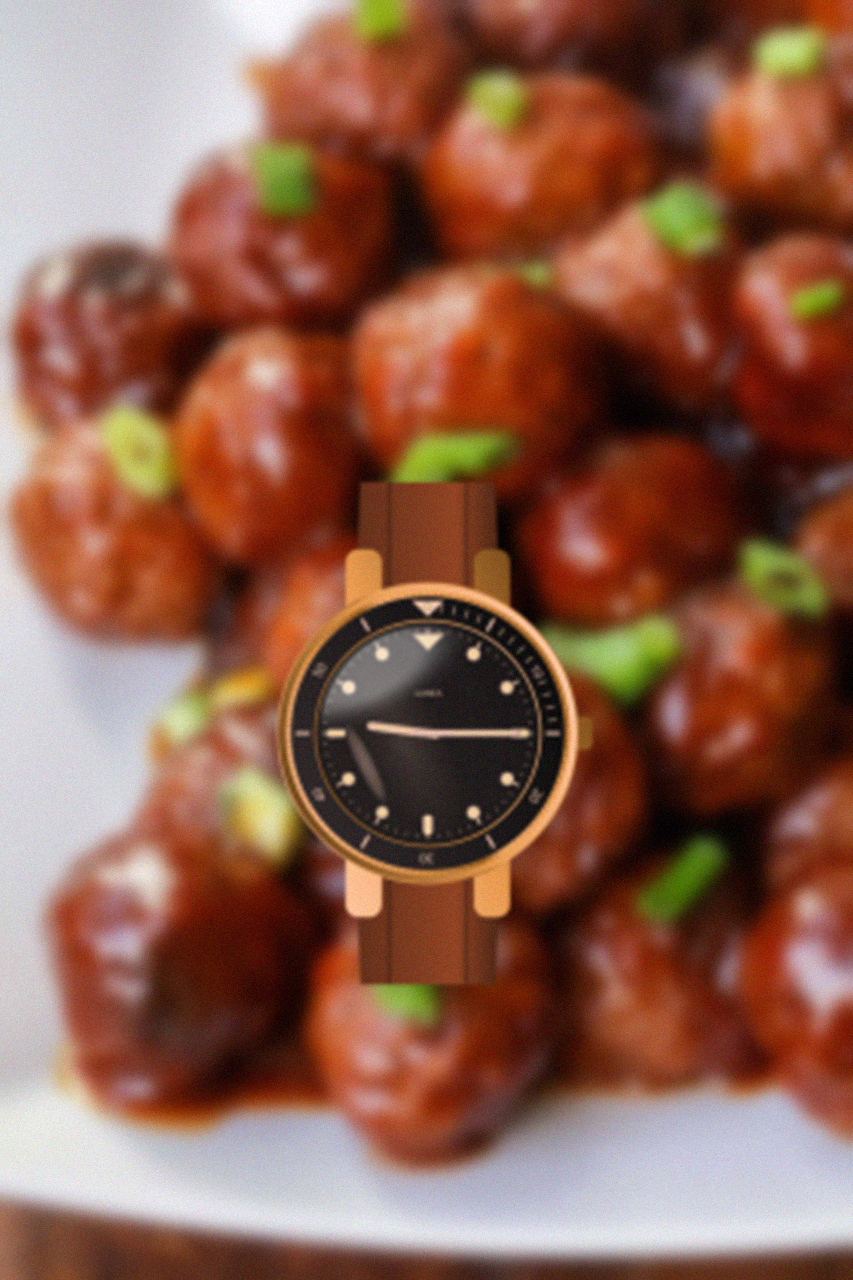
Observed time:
{"hour": 9, "minute": 15}
